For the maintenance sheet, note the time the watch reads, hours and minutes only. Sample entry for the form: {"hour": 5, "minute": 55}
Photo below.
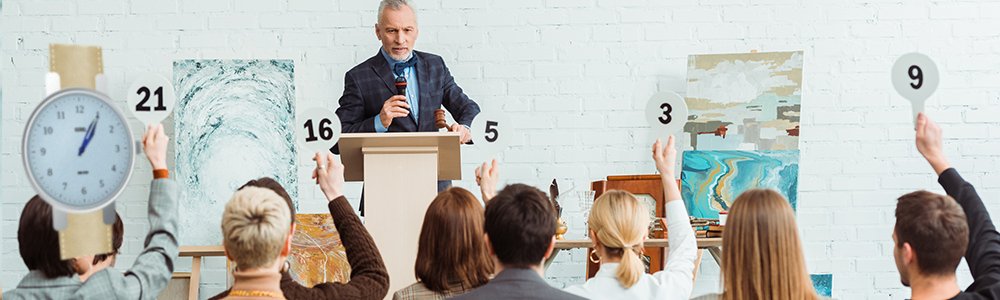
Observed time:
{"hour": 1, "minute": 5}
